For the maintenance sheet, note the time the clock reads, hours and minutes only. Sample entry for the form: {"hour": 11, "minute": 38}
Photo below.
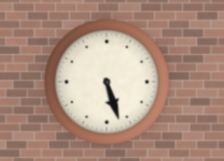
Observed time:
{"hour": 5, "minute": 27}
